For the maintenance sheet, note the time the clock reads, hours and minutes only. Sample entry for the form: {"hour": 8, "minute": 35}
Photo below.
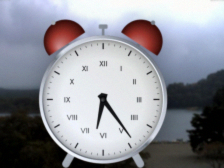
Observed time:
{"hour": 6, "minute": 24}
